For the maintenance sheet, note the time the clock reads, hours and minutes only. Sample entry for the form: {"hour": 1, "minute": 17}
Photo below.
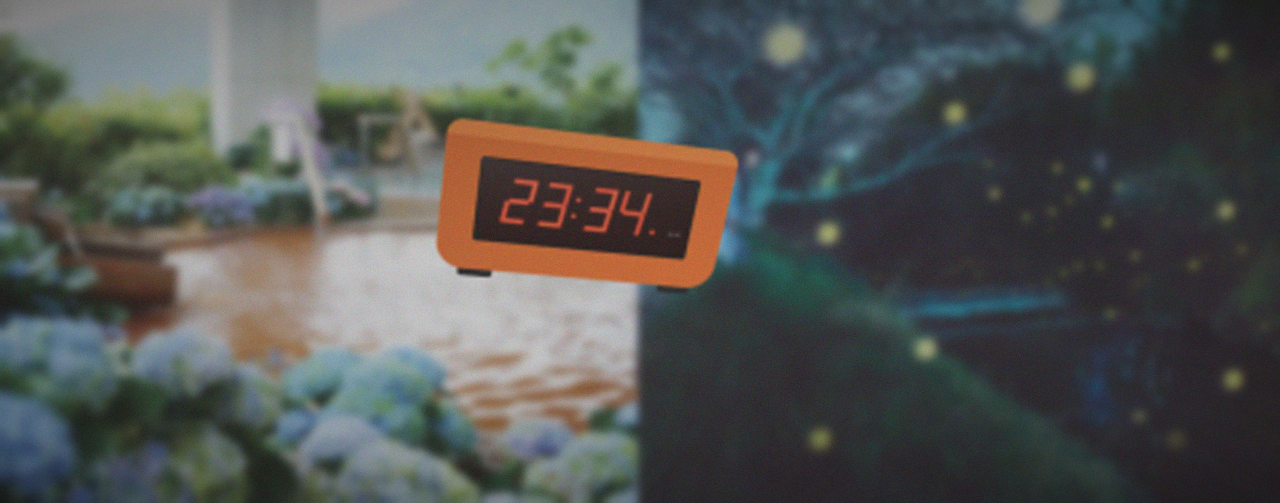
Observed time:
{"hour": 23, "minute": 34}
